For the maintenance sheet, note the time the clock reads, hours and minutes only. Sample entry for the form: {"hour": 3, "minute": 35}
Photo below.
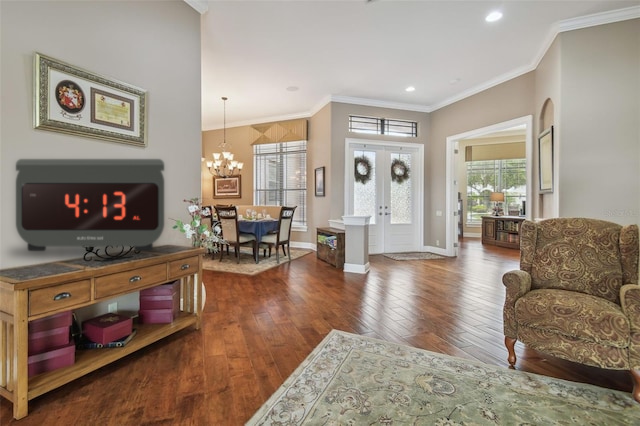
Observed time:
{"hour": 4, "minute": 13}
